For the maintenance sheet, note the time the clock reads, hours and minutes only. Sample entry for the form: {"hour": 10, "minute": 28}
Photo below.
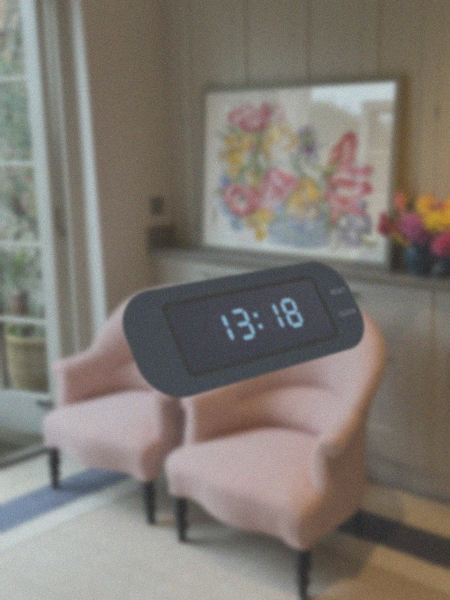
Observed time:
{"hour": 13, "minute": 18}
